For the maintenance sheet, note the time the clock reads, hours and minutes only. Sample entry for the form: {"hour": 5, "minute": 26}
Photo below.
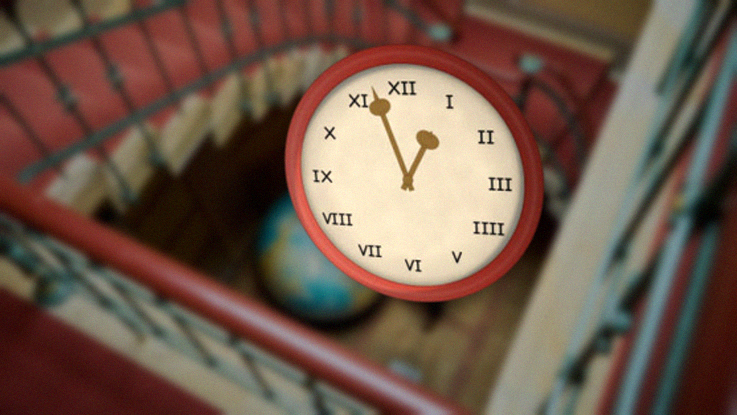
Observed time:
{"hour": 12, "minute": 57}
